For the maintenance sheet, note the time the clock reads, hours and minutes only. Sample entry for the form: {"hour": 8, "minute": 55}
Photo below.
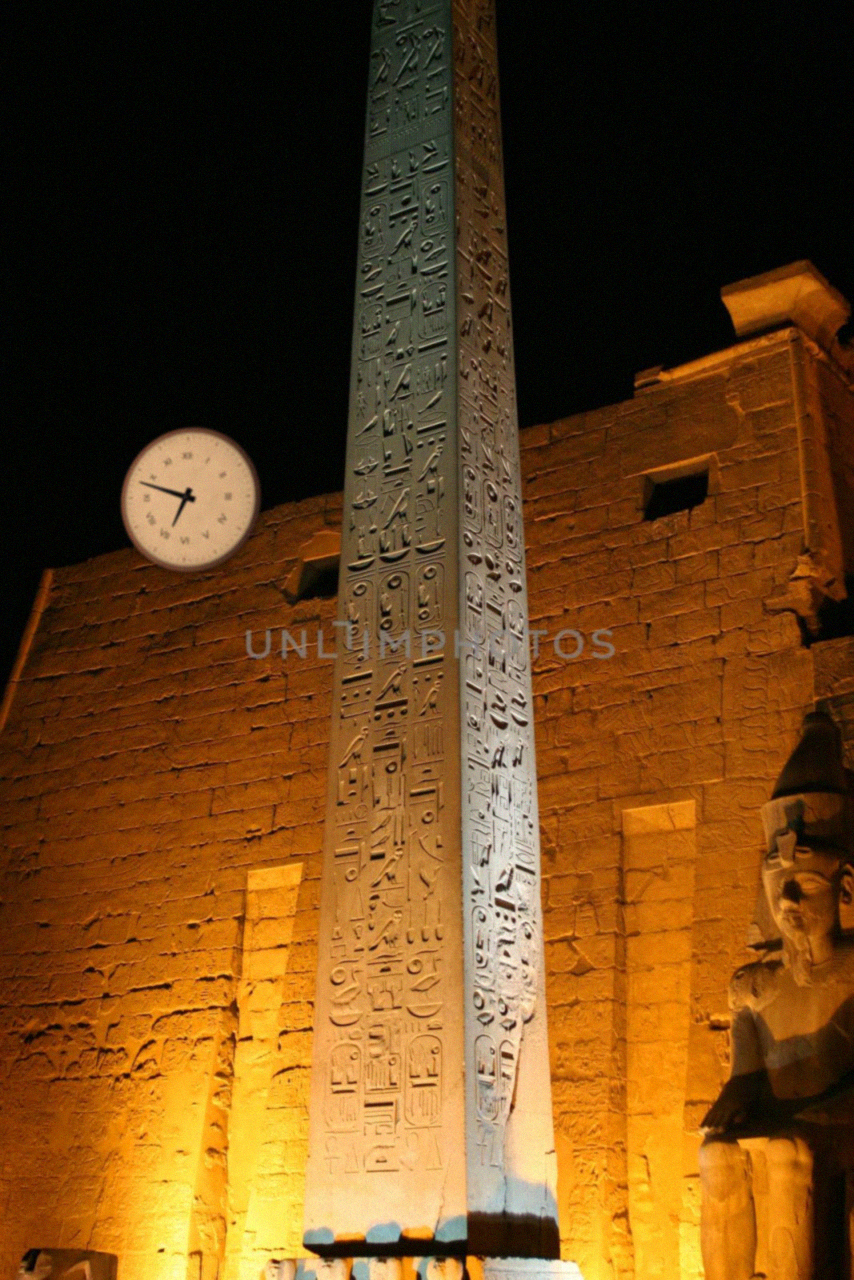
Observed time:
{"hour": 6, "minute": 48}
